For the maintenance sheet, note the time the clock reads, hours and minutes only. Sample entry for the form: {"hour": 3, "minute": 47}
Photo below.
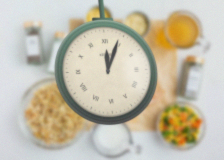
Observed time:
{"hour": 12, "minute": 4}
